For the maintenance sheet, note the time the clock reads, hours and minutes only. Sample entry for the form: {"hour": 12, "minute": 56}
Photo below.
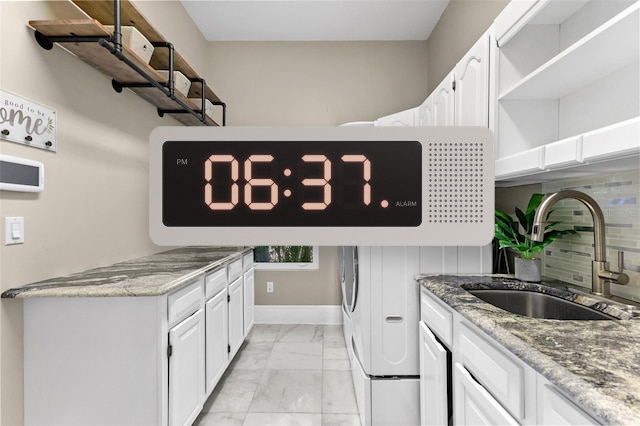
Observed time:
{"hour": 6, "minute": 37}
